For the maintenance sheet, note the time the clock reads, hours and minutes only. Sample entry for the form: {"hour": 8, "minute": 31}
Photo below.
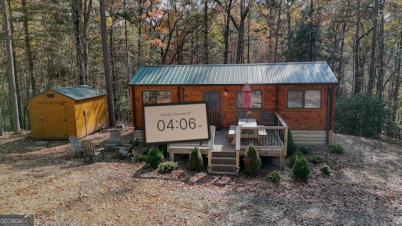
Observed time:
{"hour": 4, "minute": 6}
